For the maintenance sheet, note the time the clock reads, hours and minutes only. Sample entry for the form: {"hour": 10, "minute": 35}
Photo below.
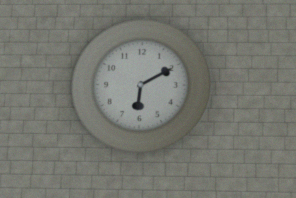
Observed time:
{"hour": 6, "minute": 10}
